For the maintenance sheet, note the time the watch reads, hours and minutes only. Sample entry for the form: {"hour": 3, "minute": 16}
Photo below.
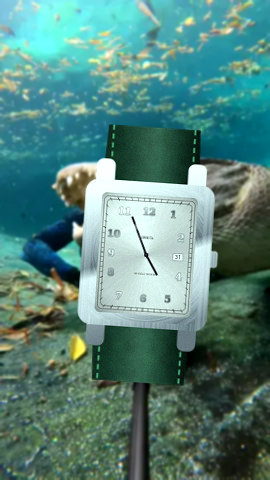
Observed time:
{"hour": 4, "minute": 56}
